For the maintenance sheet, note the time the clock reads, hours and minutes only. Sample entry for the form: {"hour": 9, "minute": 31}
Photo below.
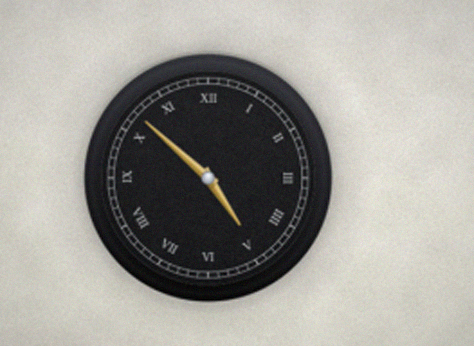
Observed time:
{"hour": 4, "minute": 52}
